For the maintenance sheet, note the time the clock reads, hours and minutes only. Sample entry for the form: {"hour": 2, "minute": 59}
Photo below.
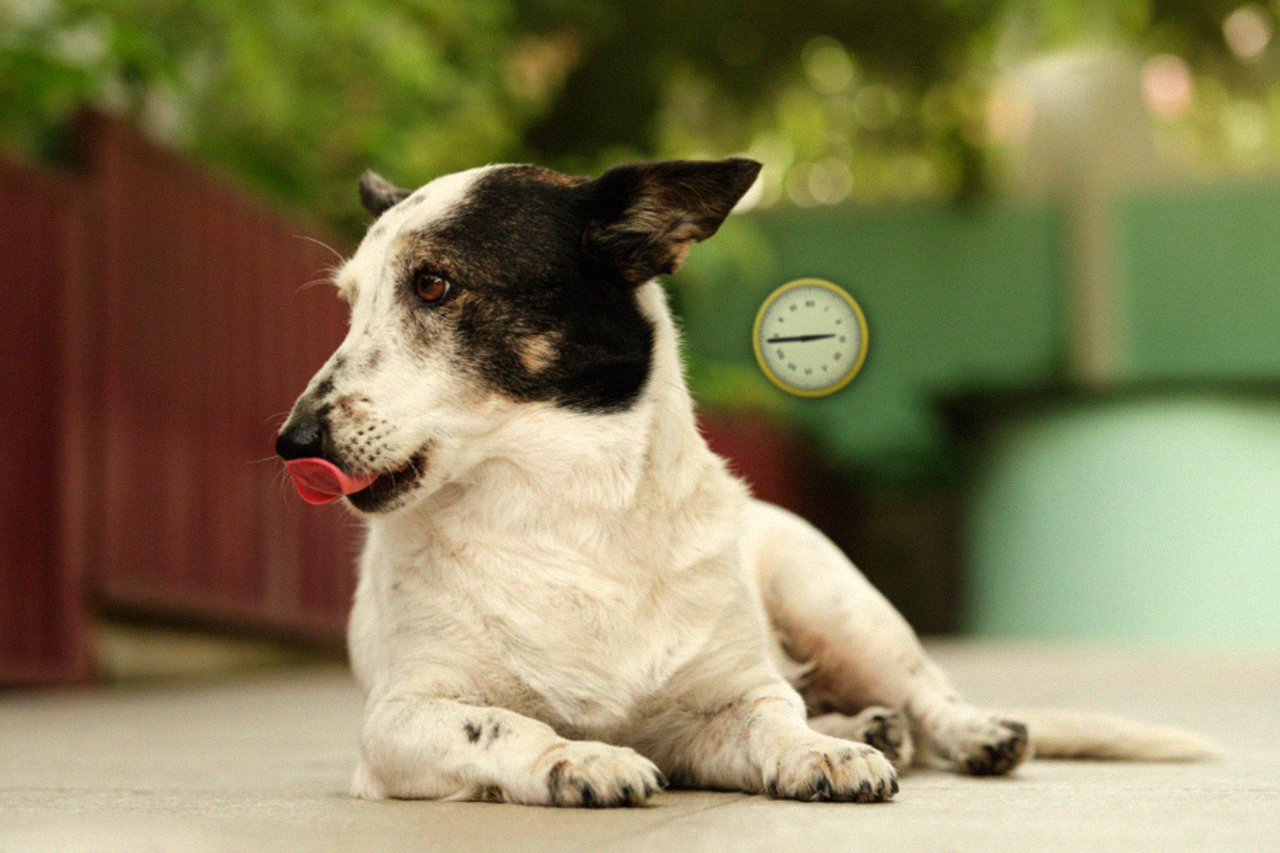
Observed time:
{"hour": 2, "minute": 44}
